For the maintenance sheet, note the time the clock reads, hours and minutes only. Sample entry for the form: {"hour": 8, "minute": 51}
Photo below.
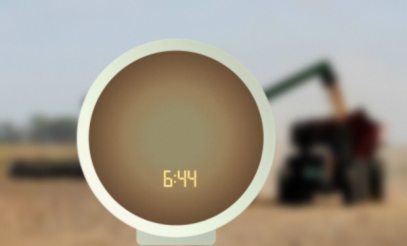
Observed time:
{"hour": 6, "minute": 44}
